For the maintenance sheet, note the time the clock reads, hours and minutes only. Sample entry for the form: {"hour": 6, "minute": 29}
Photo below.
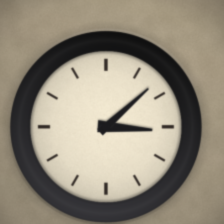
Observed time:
{"hour": 3, "minute": 8}
